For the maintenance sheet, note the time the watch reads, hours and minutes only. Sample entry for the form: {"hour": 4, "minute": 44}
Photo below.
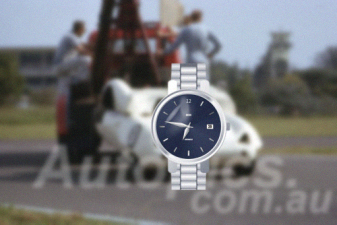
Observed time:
{"hour": 6, "minute": 47}
